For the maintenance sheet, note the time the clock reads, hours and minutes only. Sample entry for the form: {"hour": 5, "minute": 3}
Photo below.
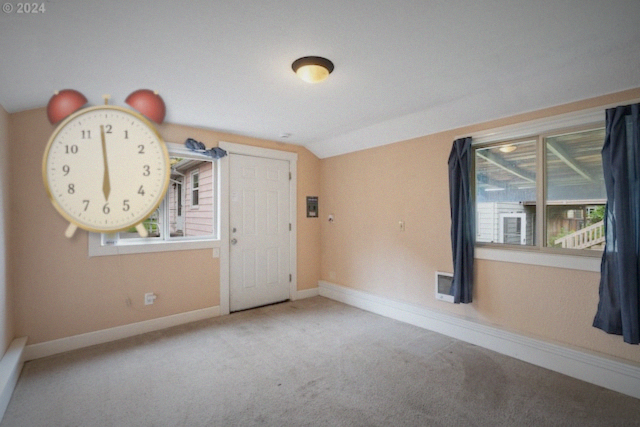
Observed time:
{"hour": 5, "minute": 59}
